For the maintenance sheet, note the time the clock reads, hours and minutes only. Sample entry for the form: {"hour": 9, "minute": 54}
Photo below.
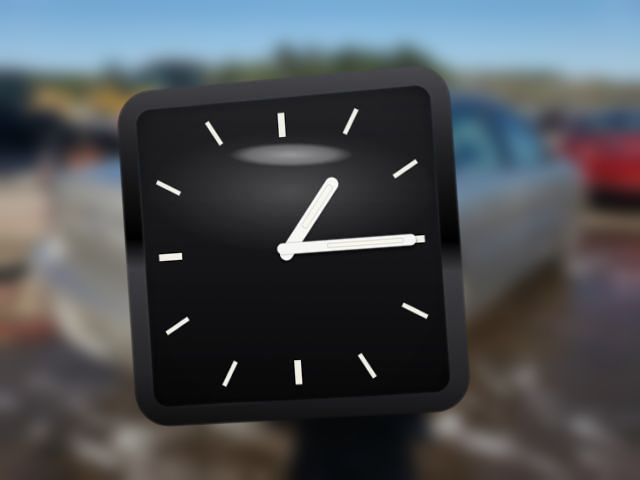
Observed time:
{"hour": 1, "minute": 15}
